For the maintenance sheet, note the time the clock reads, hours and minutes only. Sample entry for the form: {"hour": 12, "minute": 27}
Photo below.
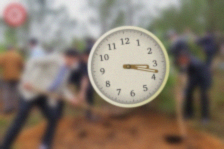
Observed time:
{"hour": 3, "minute": 18}
